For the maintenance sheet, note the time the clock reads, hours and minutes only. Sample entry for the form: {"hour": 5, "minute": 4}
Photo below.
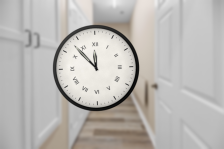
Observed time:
{"hour": 11, "minute": 53}
